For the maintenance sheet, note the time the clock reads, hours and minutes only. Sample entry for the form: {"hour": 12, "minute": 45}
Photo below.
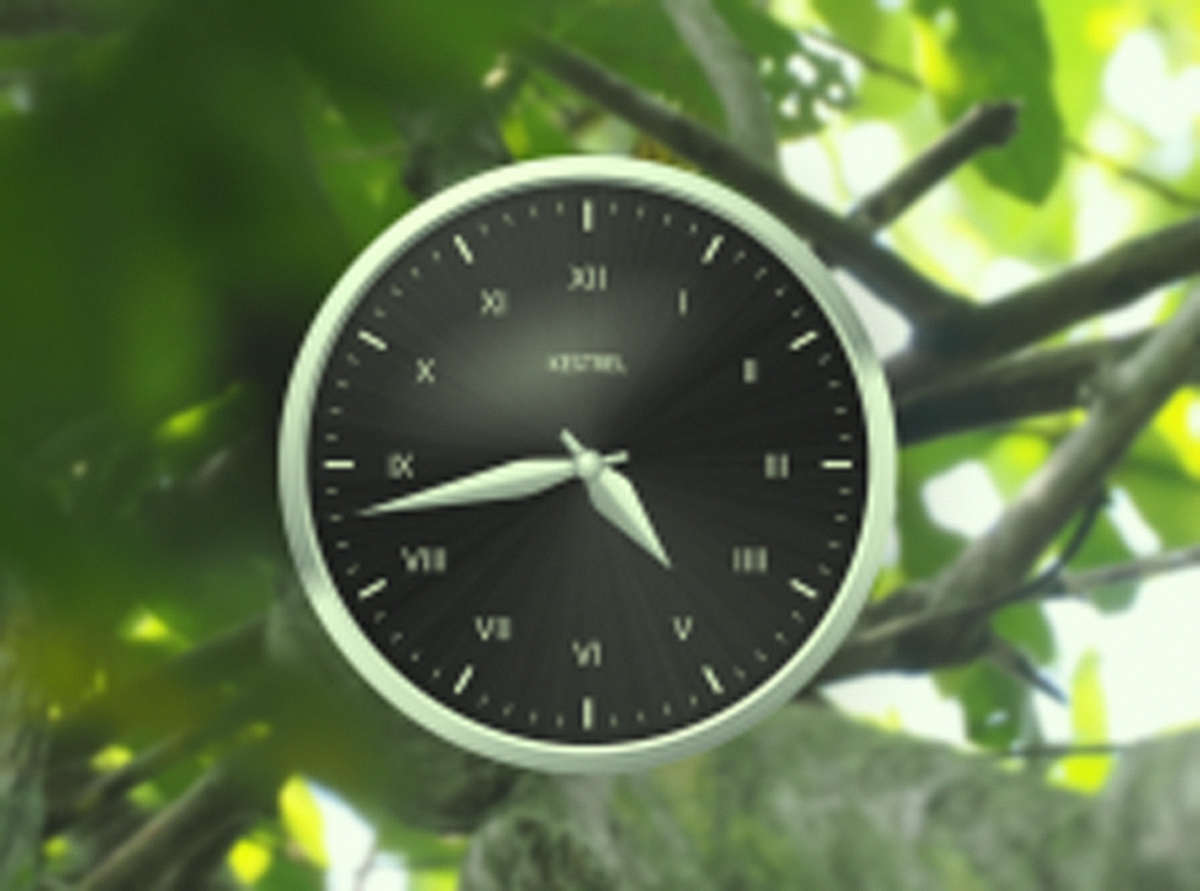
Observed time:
{"hour": 4, "minute": 43}
